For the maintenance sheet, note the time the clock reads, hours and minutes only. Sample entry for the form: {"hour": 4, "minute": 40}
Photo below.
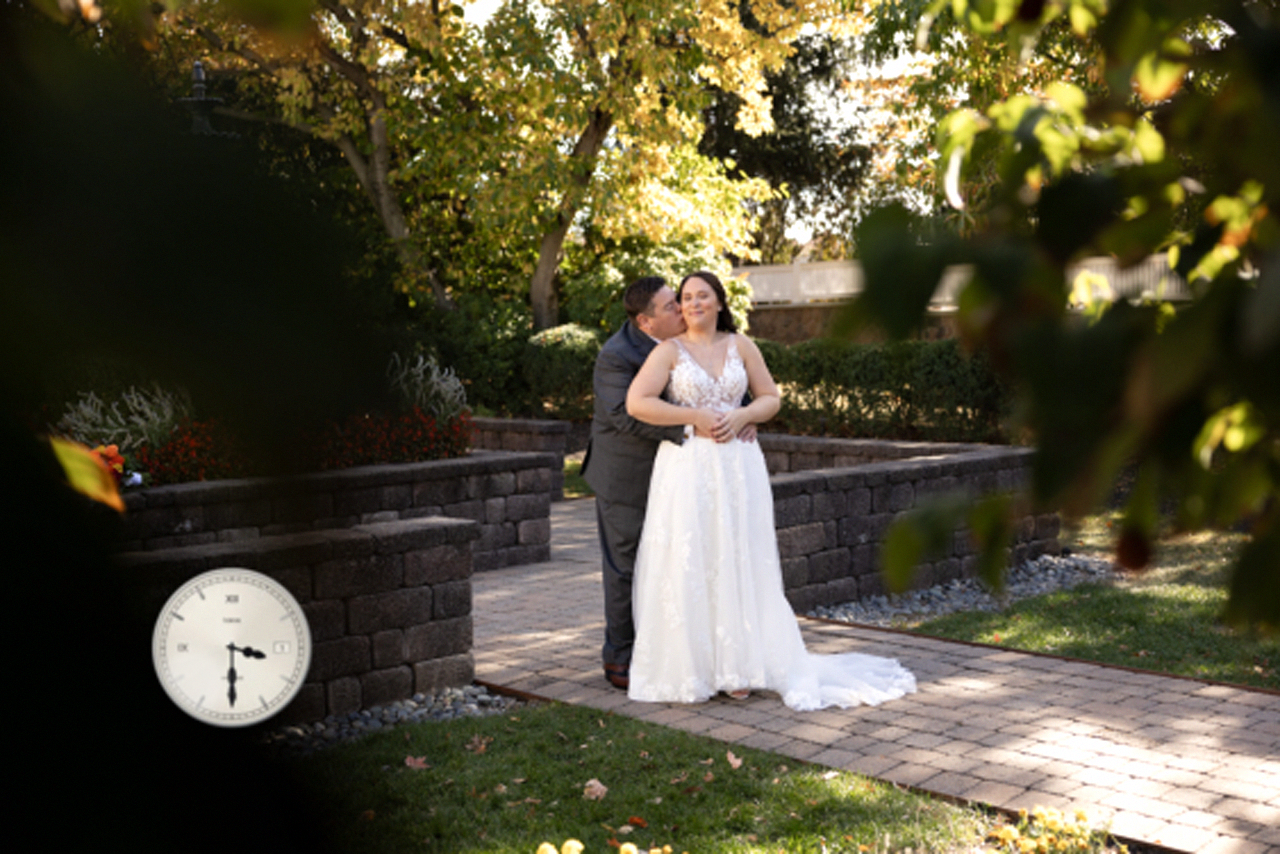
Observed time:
{"hour": 3, "minute": 30}
